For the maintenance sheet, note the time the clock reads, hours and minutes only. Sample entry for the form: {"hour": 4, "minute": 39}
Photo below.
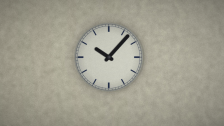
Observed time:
{"hour": 10, "minute": 7}
